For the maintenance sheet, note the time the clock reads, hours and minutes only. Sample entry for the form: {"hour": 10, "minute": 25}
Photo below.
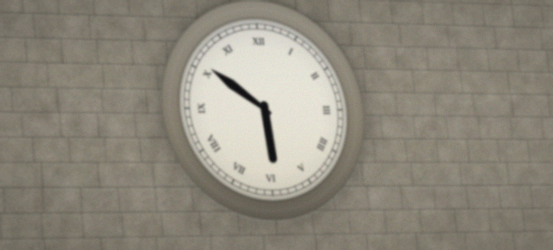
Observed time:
{"hour": 5, "minute": 51}
